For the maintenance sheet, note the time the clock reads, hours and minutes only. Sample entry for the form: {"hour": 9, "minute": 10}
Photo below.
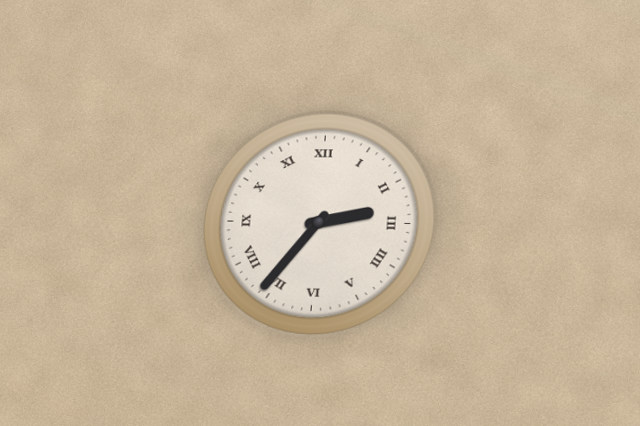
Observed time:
{"hour": 2, "minute": 36}
